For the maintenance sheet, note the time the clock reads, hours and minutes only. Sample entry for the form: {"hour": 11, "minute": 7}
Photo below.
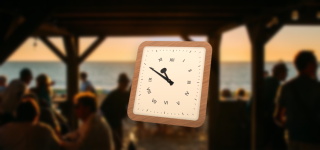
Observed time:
{"hour": 10, "minute": 50}
